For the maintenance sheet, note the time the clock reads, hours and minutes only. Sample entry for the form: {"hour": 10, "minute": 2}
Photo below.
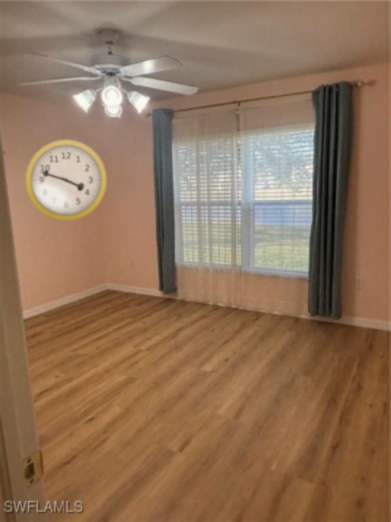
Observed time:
{"hour": 3, "minute": 48}
